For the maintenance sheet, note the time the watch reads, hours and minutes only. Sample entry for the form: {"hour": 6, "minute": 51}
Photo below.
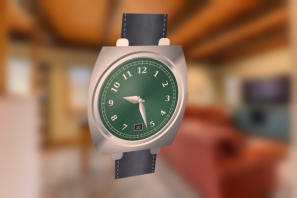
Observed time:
{"hour": 9, "minute": 27}
